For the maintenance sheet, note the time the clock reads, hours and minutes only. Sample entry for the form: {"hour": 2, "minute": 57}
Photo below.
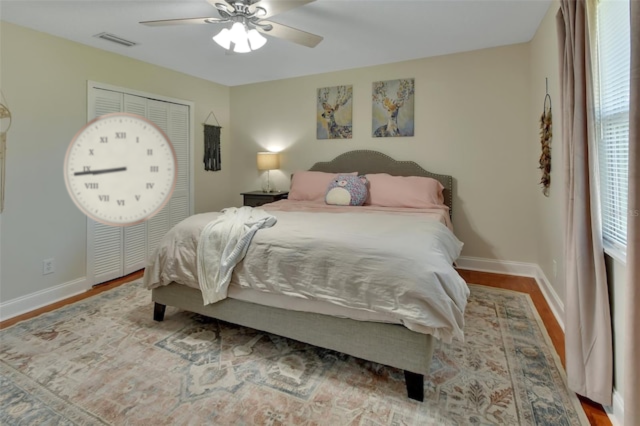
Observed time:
{"hour": 8, "minute": 44}
